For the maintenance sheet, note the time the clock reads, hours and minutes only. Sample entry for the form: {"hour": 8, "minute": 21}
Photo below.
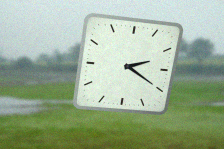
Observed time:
{"hour": 2, "minute": 20}
